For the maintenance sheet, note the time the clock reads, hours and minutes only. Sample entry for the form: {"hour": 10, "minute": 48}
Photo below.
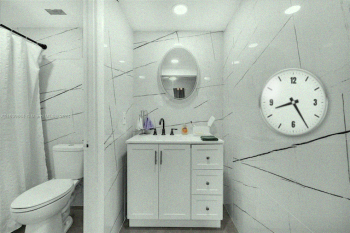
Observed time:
{"hour": 8, "minute": 25}
